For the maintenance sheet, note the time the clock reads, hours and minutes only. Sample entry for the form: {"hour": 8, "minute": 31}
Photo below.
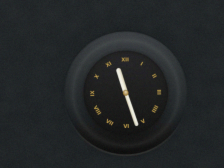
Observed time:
{"hour": 11, "minute": 27}
